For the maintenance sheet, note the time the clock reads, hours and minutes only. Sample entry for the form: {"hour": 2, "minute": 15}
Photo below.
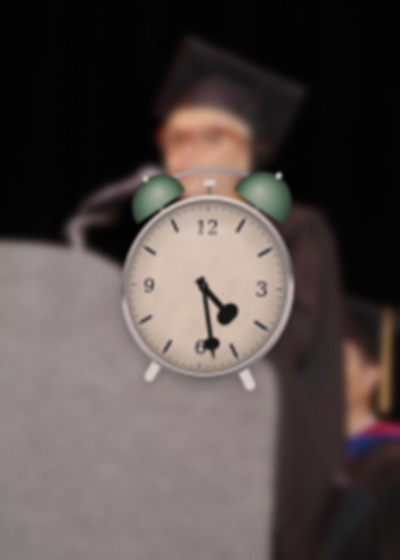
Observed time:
{"hour": 4, "minute": 28}
